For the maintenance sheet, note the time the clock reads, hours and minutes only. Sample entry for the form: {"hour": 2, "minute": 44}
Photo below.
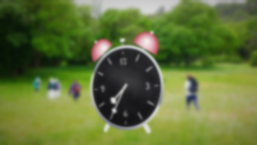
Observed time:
{"hour": 7, "minute": 35}
